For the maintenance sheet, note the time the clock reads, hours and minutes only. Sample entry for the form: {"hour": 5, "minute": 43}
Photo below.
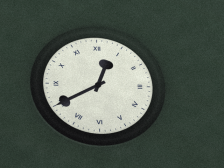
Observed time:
{"hour": 12, "minute": 40}
